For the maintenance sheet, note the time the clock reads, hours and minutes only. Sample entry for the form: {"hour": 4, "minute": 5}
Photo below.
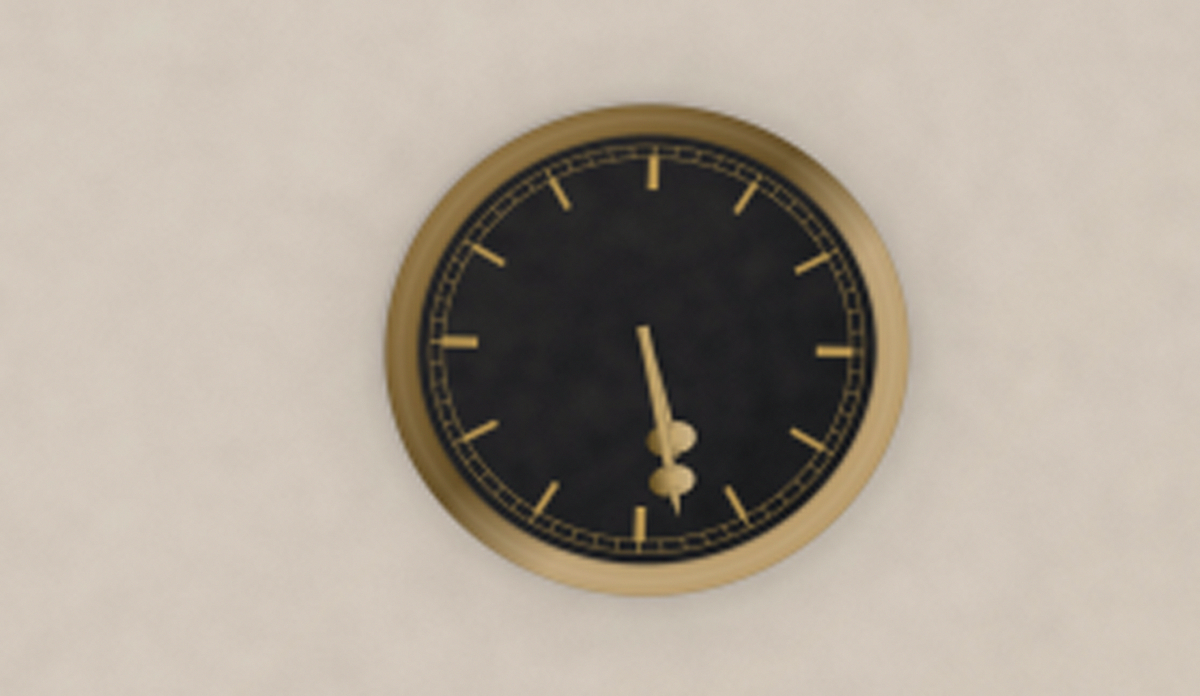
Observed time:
{"hour": 5, "minute": 28}
